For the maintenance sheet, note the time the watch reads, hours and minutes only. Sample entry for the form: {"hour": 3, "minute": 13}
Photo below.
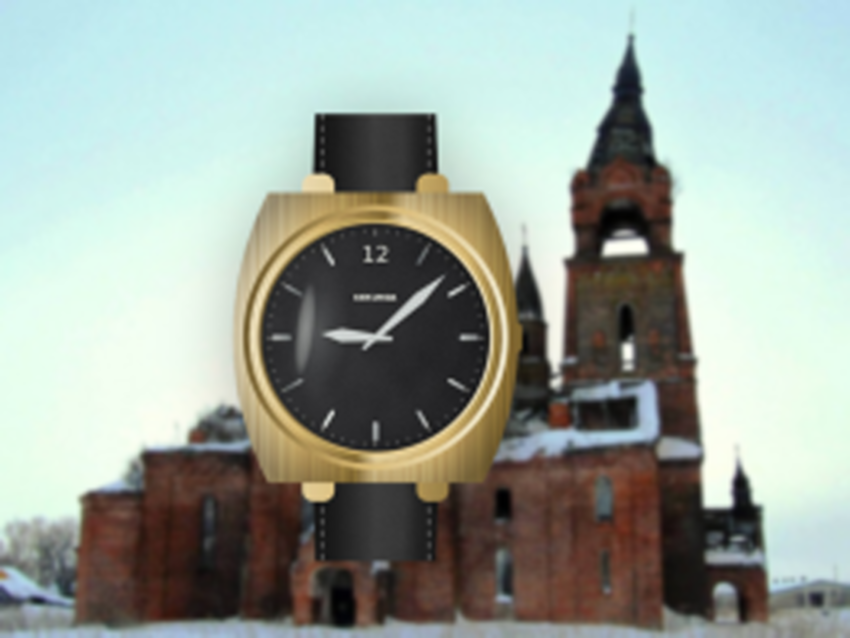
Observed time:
{"hour": 9, "minute": 8}
